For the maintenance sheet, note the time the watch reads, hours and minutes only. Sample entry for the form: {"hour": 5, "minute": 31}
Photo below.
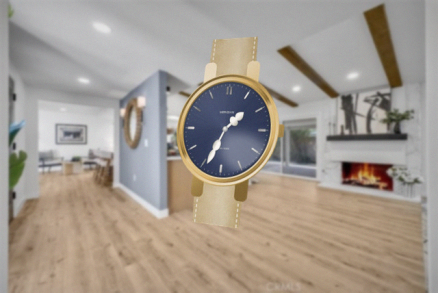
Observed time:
{"hour": 1, "minute": 34}
